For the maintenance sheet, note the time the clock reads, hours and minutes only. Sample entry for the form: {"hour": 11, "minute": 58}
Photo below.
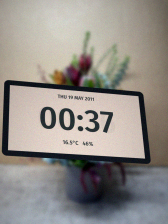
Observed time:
{"hour": 0, "minute": 37}
